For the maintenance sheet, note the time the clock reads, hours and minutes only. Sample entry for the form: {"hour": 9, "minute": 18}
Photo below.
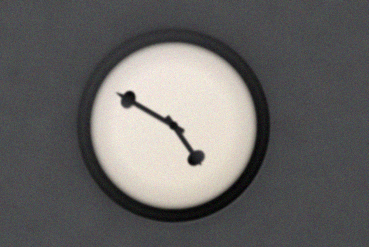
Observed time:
{"hour": 4, "minute": 50}
